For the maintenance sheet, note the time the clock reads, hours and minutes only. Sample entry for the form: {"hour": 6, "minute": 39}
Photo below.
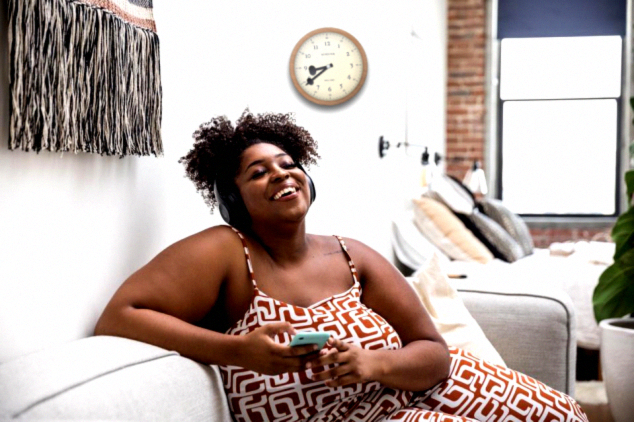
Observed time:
{"hour": 8, "minute": 39}
